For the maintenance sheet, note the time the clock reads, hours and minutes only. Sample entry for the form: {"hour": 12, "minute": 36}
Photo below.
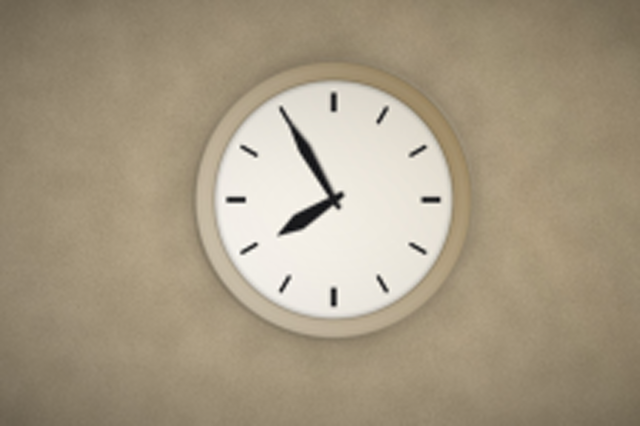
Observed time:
{"hour": 7, "minute": 55}
